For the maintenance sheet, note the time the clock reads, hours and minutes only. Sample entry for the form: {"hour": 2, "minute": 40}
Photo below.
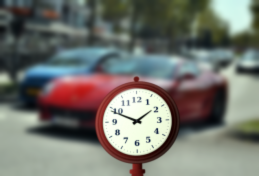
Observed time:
{"hour": 1, "minute": 49}
